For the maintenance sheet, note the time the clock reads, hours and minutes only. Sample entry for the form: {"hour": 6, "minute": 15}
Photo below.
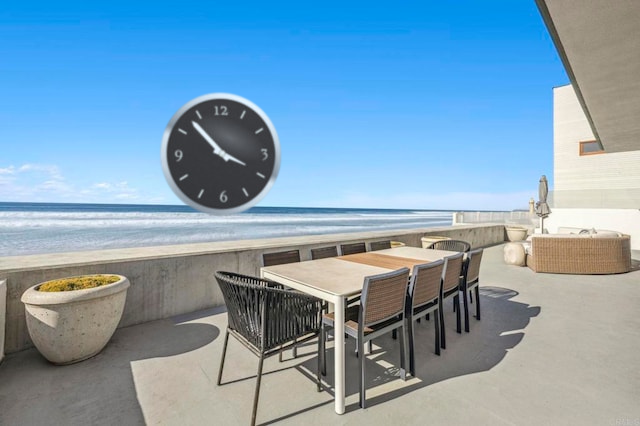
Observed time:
{"hour": 3, "minute": 53}
